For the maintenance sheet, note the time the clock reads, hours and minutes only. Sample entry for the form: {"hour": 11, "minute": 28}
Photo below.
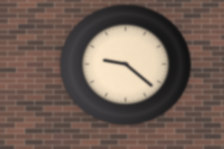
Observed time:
{"hour": 9, "minute": 22}
